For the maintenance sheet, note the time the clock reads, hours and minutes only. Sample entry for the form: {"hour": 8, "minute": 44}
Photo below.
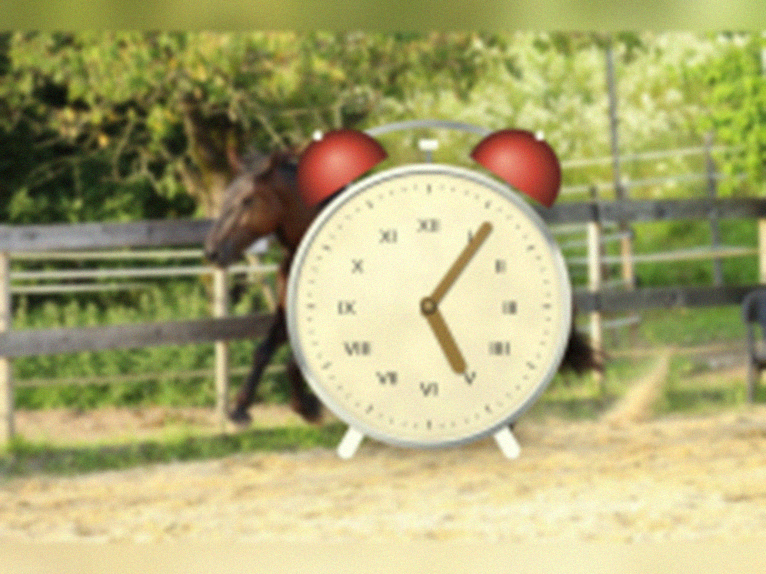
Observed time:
{"hour": 5, "minute": 6}
